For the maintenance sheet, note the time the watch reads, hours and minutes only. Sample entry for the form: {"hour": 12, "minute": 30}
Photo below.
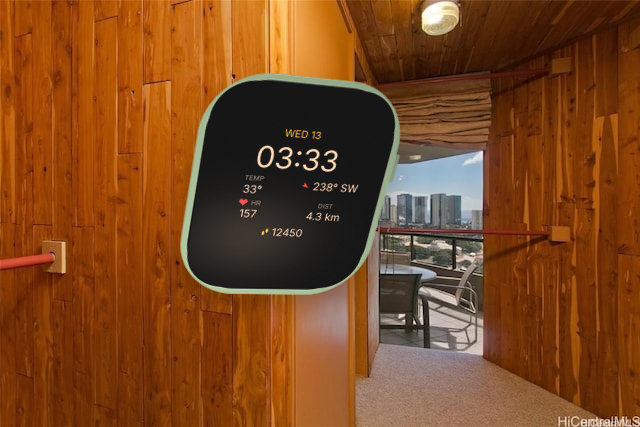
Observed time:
{"hour": 3, "minute": 33}
